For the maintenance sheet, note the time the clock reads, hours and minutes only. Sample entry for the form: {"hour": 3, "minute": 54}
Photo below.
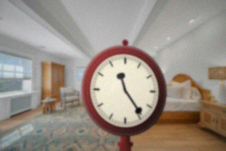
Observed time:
{"hour": 11, "minute": 24}
